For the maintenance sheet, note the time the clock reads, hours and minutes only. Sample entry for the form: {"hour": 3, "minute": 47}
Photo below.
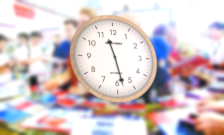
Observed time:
{"hour": 11, "minute": 28}
